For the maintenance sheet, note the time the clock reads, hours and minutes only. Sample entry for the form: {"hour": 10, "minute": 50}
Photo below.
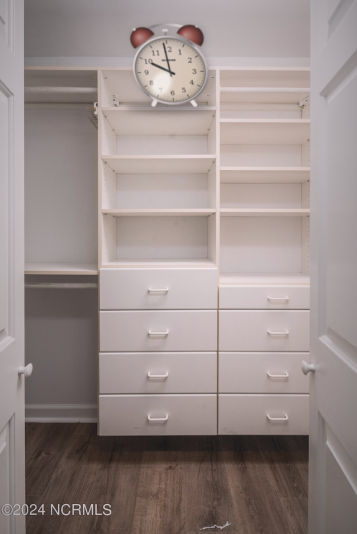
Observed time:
{"hour": 9, "minute": 59}
